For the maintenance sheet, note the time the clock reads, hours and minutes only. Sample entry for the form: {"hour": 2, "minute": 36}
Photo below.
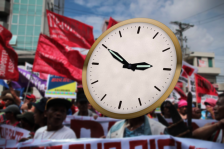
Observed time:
{"hour": 2, "minute": 50}
